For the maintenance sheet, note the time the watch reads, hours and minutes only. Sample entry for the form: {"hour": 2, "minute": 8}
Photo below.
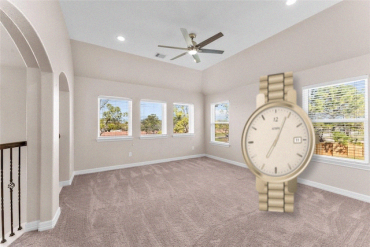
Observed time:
{"hour": 7, "minute": 4}
